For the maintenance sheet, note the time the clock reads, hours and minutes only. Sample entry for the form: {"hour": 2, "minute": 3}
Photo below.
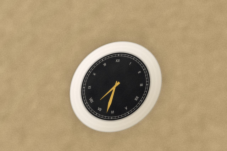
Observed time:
{"hour": 7, "minute": 32}
